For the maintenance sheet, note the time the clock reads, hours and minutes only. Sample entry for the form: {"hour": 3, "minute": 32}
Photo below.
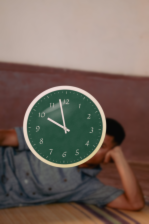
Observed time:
{"hour": 9, "minute": 58}
